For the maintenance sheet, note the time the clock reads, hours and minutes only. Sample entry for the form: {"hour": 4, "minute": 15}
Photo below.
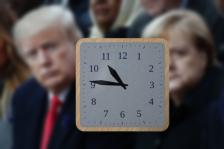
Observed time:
{"hour": 10, "minute": 46}
